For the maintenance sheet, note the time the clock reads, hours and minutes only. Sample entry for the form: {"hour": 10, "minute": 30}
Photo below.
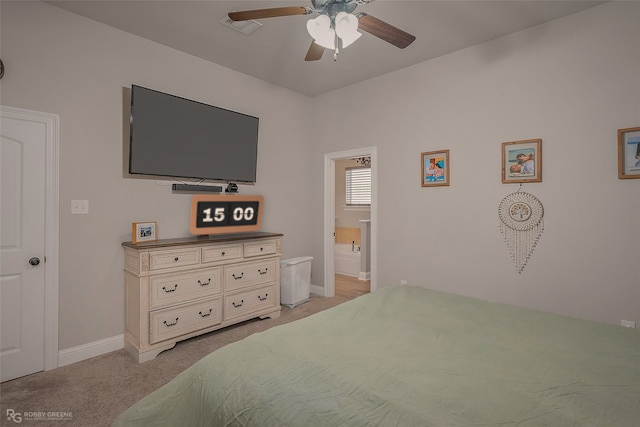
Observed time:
{"hour": 15, "minute": 0}
